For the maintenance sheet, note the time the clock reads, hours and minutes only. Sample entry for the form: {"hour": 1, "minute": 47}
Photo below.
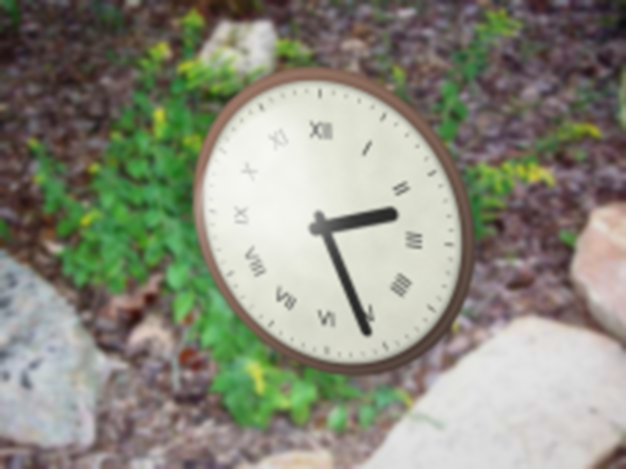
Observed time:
{"hour": 2, "minute": 26}
